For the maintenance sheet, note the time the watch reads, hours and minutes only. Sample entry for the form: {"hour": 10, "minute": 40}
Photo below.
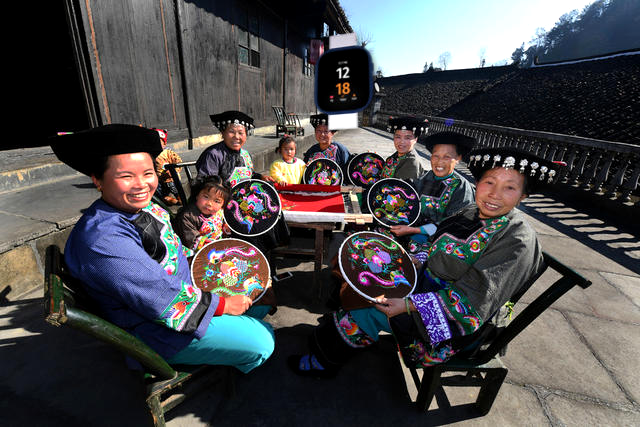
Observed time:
{"hour": 12, "minute": 18}
